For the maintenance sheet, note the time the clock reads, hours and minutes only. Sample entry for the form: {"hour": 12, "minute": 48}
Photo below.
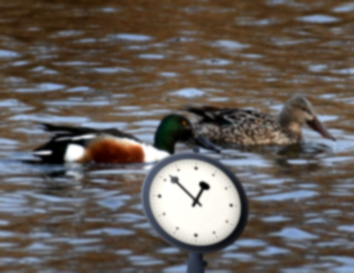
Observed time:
{"hour": 12, "minute": 52}
